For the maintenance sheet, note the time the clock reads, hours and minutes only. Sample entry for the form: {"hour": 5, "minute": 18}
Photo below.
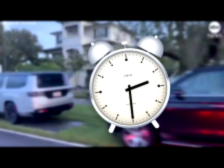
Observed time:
{"hour": 2, "minute": 30}
